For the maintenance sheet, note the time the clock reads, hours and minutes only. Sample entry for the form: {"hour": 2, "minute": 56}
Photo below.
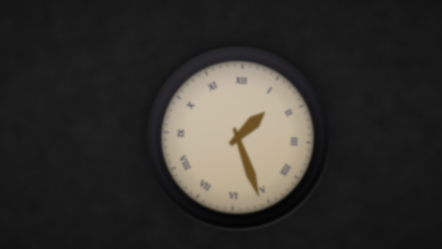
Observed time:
{"hour": 1, "minute": 26}
